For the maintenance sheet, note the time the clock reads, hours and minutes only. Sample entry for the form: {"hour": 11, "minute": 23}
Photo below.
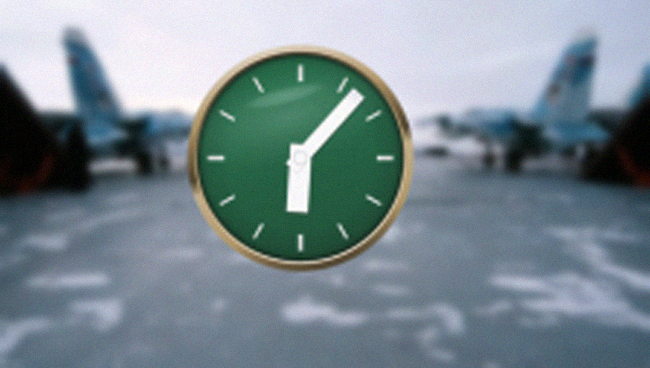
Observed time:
{"hour": 6, "minute": 7}
